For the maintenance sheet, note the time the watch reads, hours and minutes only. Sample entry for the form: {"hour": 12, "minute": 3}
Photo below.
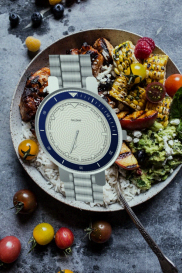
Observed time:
{"hour": 6, "minute": 34}
